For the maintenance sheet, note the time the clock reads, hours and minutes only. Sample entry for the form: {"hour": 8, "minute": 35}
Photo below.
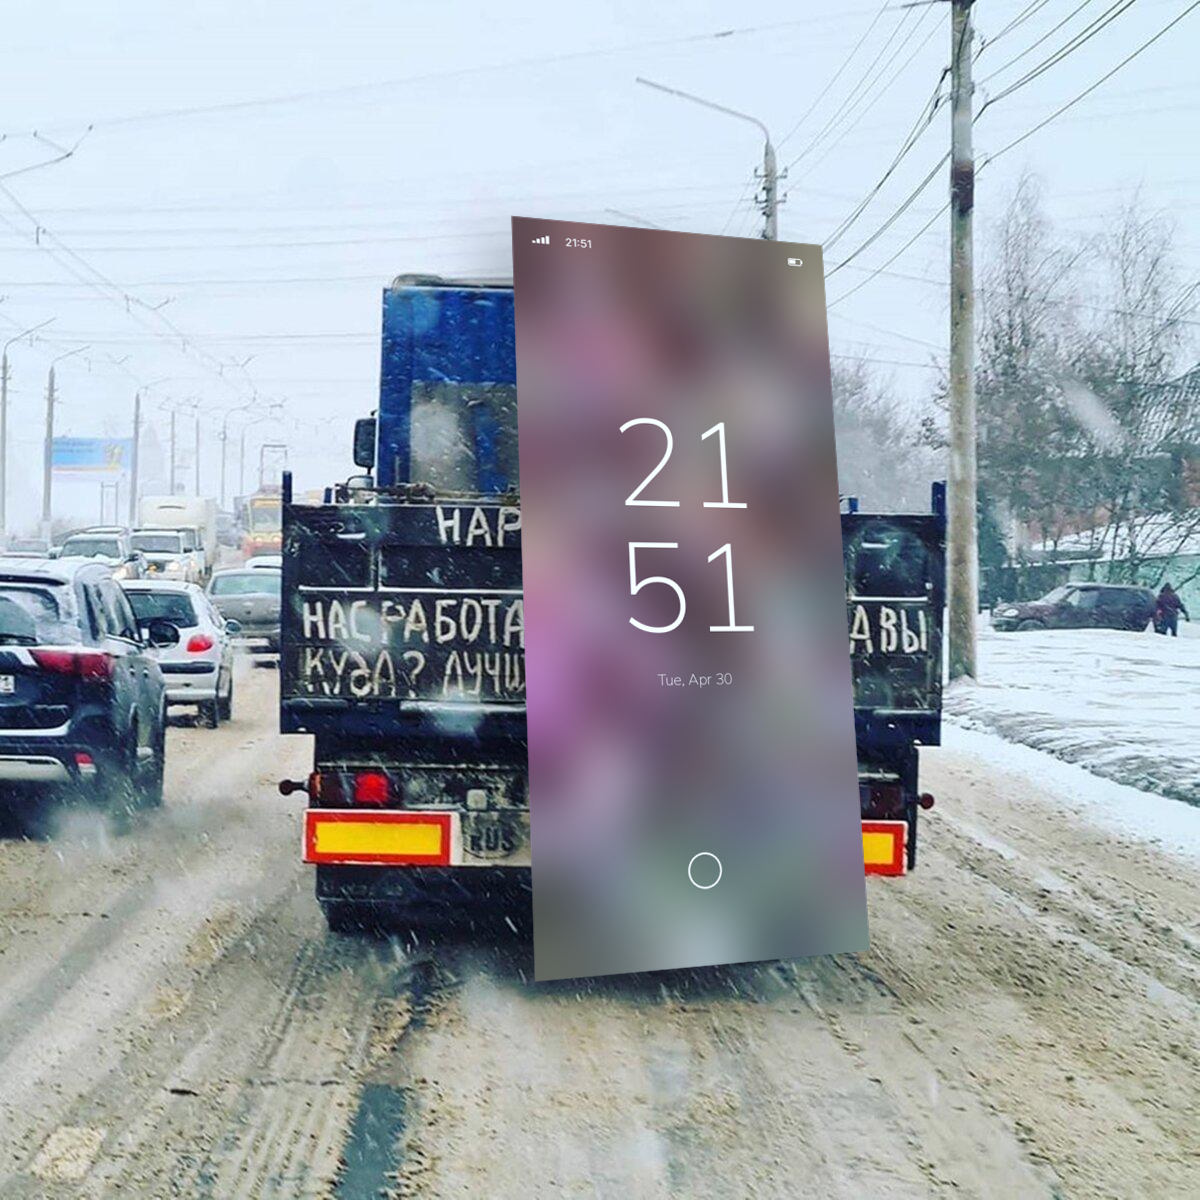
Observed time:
{"hour": 21, "minute": 51}
